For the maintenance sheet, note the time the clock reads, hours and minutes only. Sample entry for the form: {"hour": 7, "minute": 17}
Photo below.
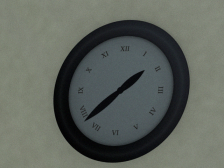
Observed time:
{"hour": 1, "minute": 38}
